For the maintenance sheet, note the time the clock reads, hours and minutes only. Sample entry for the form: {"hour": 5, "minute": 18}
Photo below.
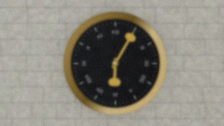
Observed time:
{"hour": 6, "minute": 5}
